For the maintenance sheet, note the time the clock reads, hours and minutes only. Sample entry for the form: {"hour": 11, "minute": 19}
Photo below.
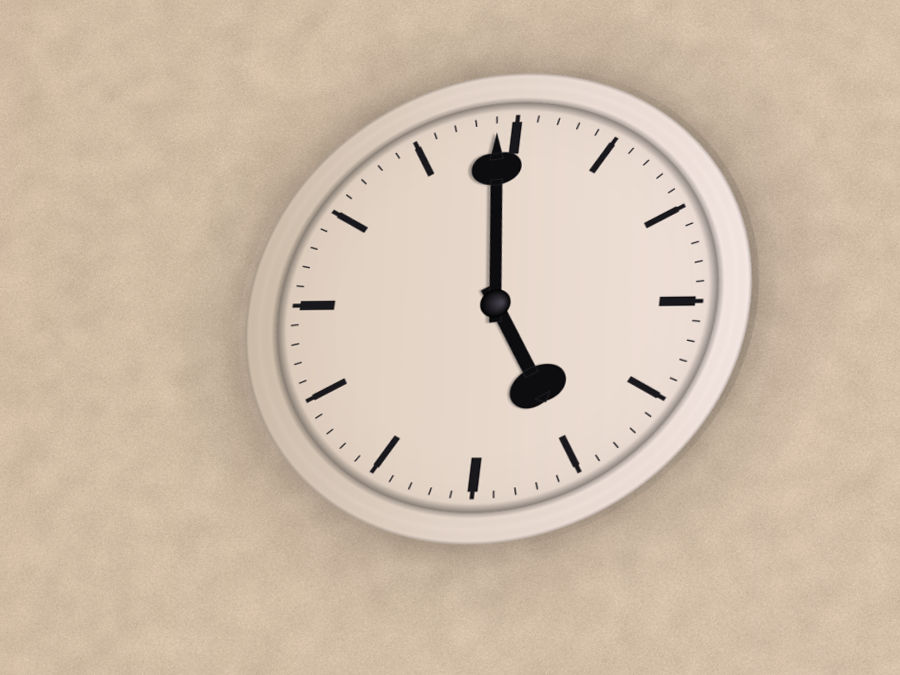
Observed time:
{"hour": 4, "minute": 59}
